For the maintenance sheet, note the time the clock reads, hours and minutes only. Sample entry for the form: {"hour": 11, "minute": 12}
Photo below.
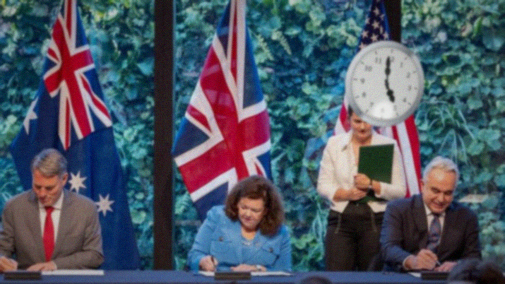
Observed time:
{"hour": 4, "minute": 59}
